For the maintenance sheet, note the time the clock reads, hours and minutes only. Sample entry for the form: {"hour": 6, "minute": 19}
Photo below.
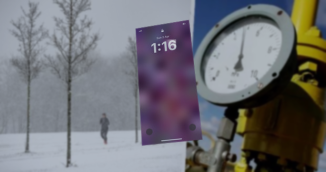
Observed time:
{"hour": 1, "minute": 16}
